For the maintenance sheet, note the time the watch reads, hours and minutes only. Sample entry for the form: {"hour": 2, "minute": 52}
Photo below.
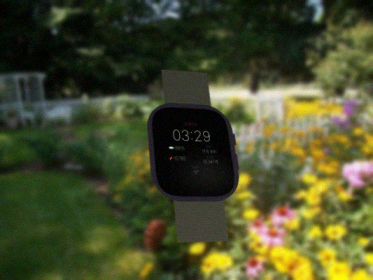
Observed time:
{"hour": 3, "minute": 29}
